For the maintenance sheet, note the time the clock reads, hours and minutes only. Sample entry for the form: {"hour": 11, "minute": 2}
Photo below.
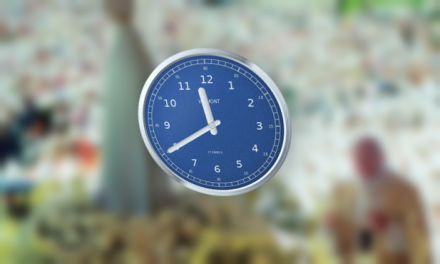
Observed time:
{"hour": 11, "minute": 40}
